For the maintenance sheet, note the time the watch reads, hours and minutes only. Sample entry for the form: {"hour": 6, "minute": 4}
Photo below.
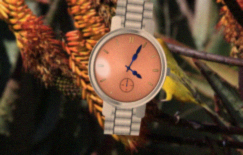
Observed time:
{"hour": 4, "minute": 4}
